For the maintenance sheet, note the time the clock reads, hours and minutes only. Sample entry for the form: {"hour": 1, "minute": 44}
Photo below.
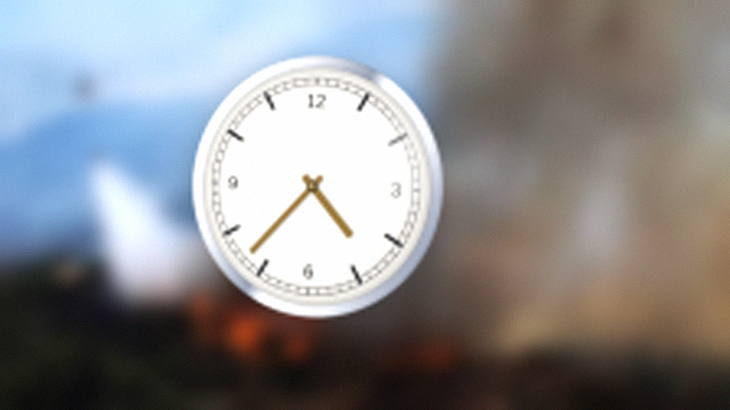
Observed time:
{"hour": 4, "minute": 37}
